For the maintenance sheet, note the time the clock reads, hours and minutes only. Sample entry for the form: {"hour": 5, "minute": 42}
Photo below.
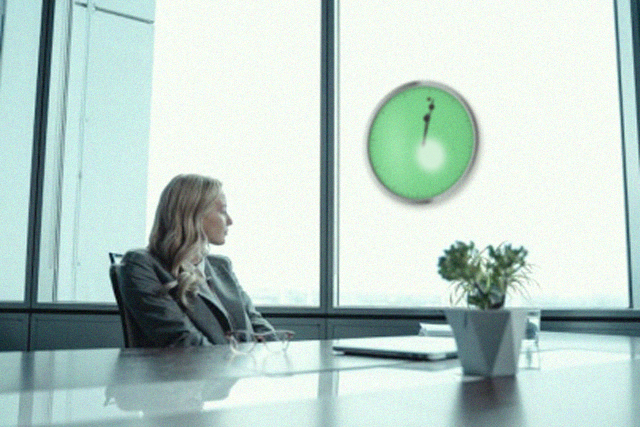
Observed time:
{"hour": 12, "minute": 1}
